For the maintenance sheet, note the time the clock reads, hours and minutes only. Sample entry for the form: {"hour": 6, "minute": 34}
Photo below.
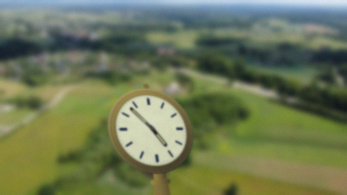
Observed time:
{"hour": 4, "minute": 53}
